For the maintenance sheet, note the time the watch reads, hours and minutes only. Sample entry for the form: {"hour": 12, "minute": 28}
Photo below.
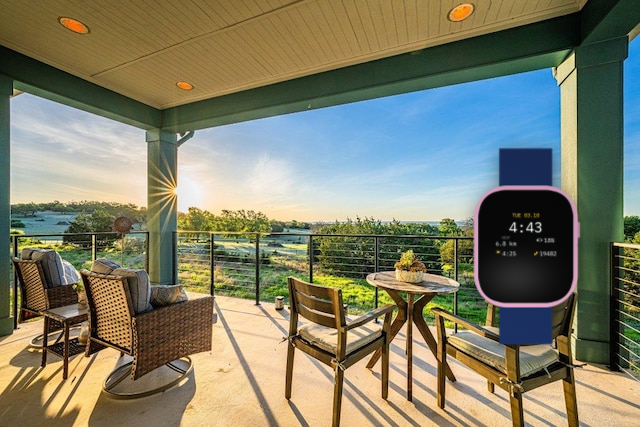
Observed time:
{"hour": 4, "minute": 43}
